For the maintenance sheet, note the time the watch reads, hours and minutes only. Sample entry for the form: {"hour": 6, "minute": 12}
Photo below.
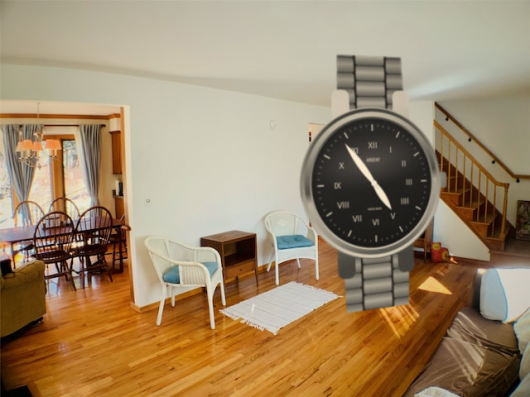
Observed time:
{"hour": 4, "minute": 54}
